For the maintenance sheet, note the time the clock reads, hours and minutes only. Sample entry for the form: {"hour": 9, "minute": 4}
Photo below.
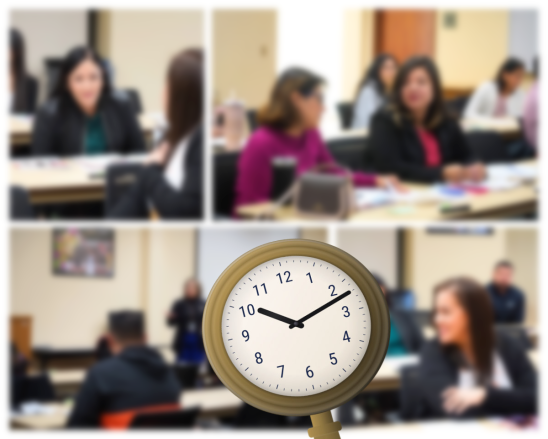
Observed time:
{"hour": 10, "minute": 12}
